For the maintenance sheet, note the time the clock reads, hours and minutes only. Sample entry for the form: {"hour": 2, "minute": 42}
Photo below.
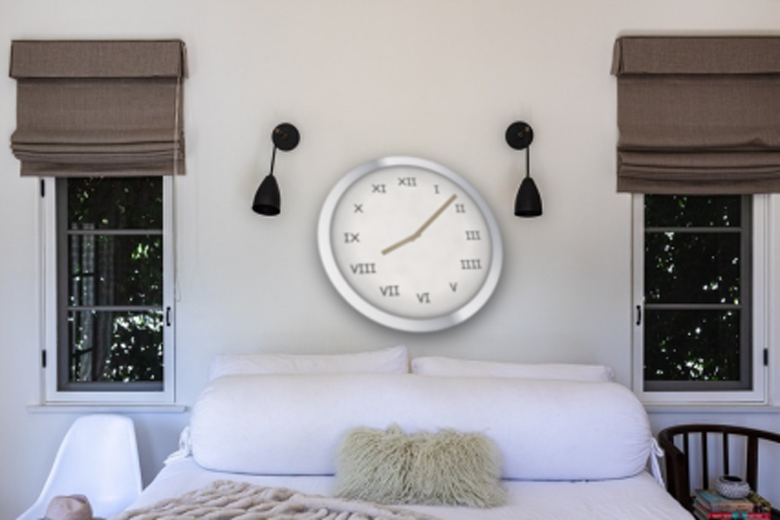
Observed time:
{"hour": 8, "minute": 8}
